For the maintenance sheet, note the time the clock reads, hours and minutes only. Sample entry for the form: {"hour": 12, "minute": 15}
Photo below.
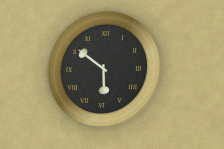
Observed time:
{"hour": 5, "minute": 51}
